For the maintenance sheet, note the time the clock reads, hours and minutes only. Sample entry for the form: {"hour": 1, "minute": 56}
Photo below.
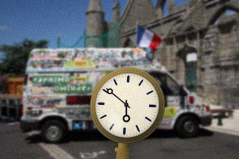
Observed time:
{"hour": 5, "minute": 51}
